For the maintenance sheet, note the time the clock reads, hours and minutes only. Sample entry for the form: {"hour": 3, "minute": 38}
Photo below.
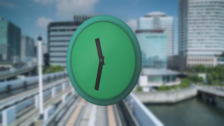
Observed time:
{"hour": 11, "minute": 32}
